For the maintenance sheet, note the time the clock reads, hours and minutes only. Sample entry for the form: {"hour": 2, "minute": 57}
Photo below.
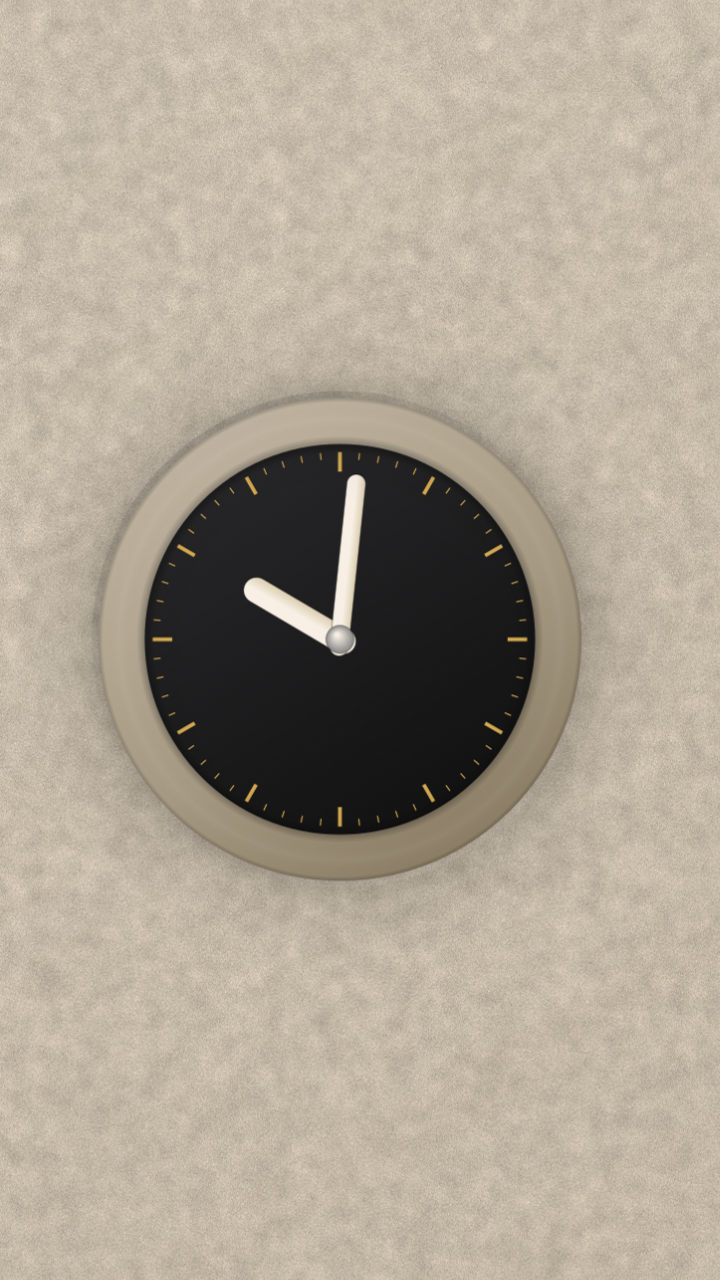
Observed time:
{"hour": 10, "minute": 1}
